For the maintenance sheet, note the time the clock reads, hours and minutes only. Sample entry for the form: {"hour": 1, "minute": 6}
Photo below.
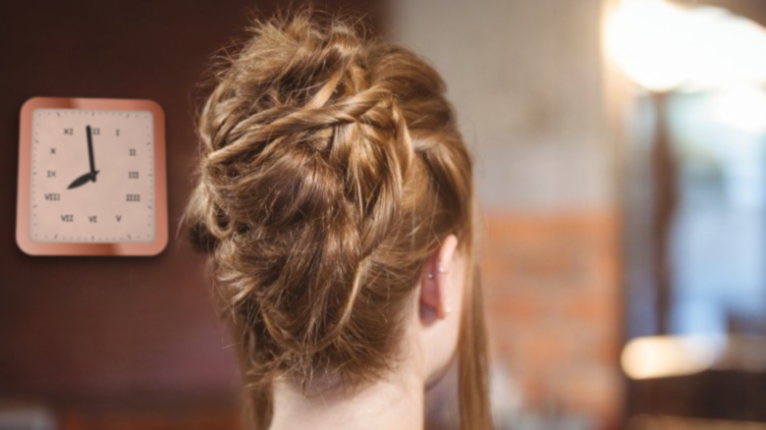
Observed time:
{"hour": 7, "minute": 59}
